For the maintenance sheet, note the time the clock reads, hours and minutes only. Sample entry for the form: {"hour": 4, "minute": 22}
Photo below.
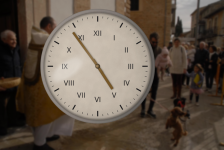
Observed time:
{"hour": 4, "minute": 54}
